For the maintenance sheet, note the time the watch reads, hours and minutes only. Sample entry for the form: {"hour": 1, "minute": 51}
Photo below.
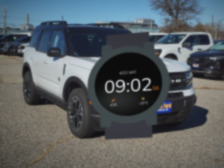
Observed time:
{"hour": 9, "minute": 2}
